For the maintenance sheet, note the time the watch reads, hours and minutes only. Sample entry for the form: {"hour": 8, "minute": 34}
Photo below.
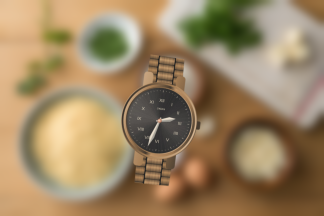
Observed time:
{"hour": 2, "minute": 33}
